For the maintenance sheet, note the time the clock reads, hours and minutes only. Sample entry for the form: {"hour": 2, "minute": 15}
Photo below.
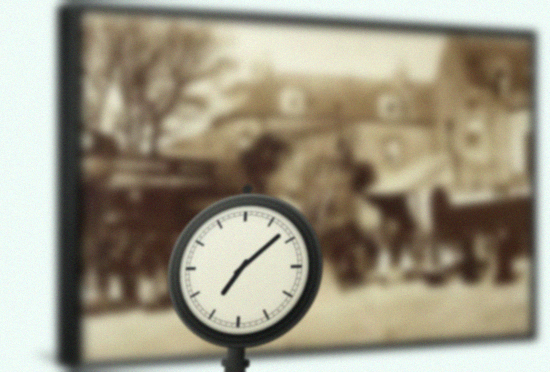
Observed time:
{"hour": 7, "minute": 8}
